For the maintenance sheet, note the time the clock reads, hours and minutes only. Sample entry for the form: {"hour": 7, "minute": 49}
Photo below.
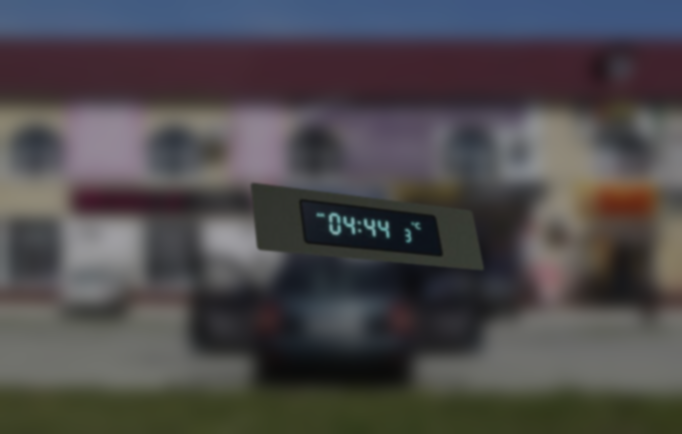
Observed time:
{"hour": 4, "minute": 44}
